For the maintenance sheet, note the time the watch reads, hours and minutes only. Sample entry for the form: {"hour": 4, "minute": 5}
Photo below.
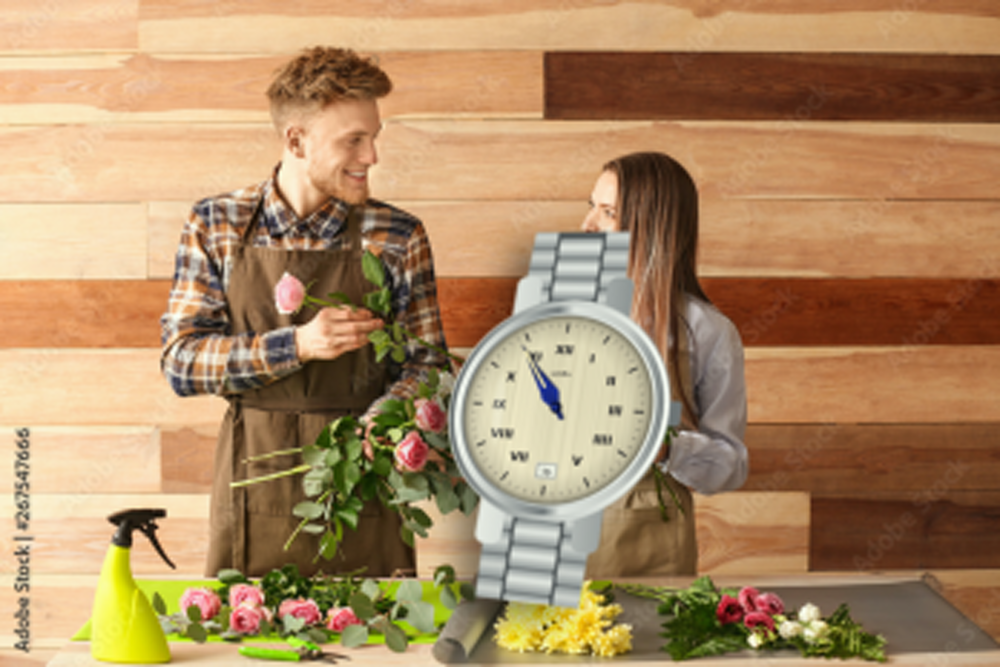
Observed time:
{"hour": 10, "minute": 54}
